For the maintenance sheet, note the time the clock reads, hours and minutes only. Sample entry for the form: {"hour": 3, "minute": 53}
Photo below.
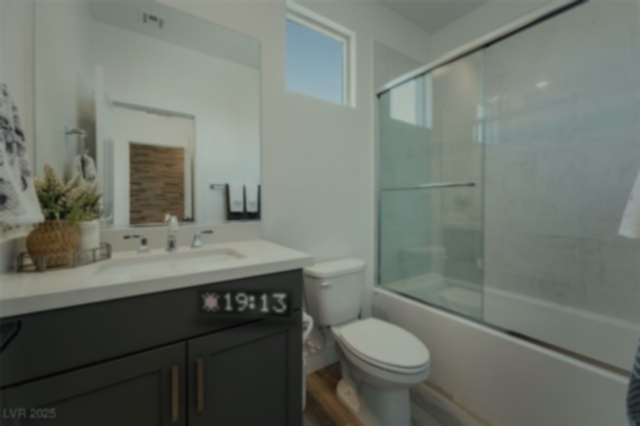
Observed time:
{"hour": 19, "minute": 13}
